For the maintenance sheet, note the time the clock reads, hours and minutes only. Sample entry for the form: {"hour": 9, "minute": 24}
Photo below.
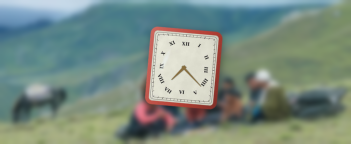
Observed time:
{"hour": 7, "minute": 22}
